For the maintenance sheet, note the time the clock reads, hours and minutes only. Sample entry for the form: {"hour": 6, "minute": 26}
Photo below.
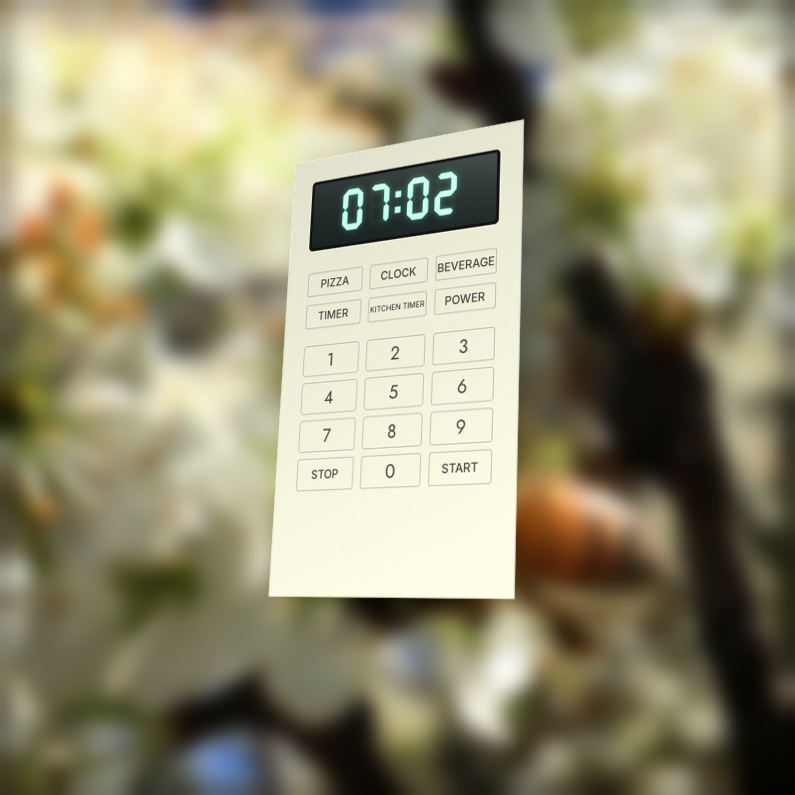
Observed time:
{"hour": 7, "minute": 2}
